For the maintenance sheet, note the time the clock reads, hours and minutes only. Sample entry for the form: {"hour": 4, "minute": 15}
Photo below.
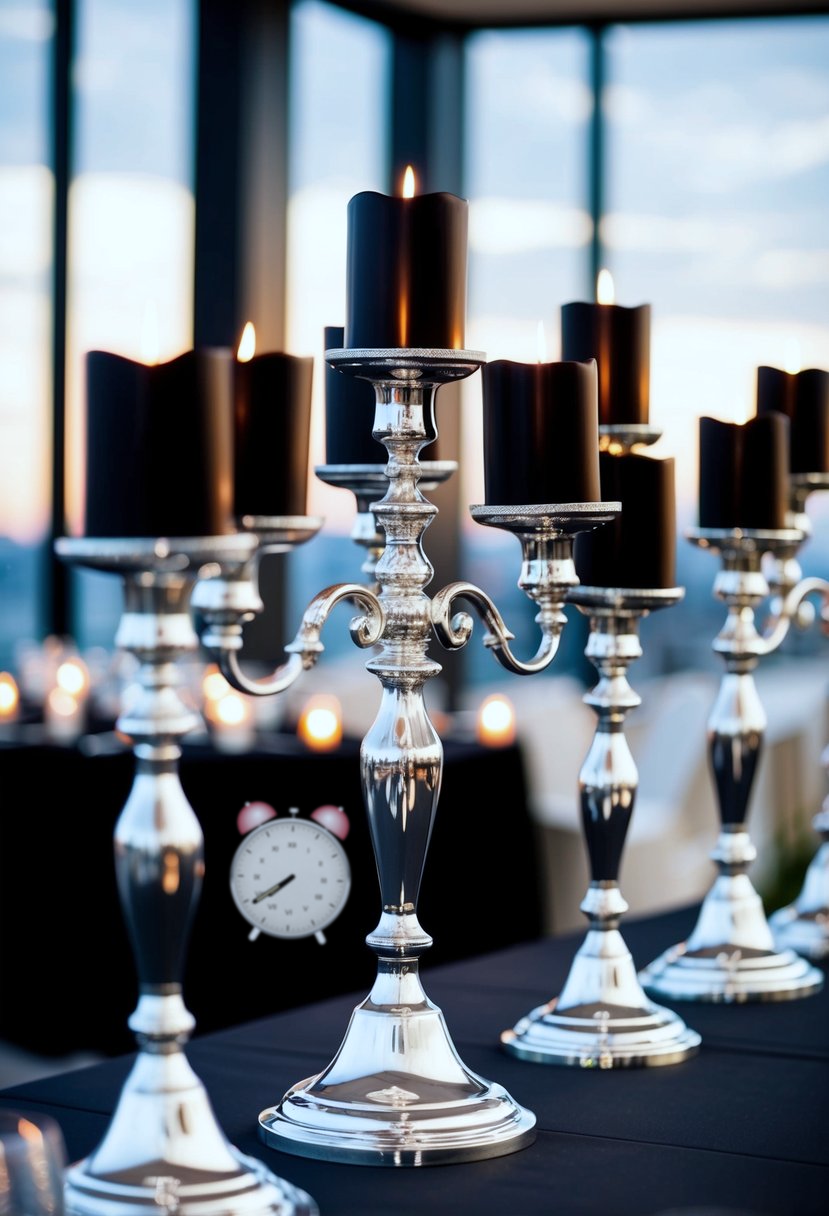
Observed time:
{"hour": 7, "minute": 39}
